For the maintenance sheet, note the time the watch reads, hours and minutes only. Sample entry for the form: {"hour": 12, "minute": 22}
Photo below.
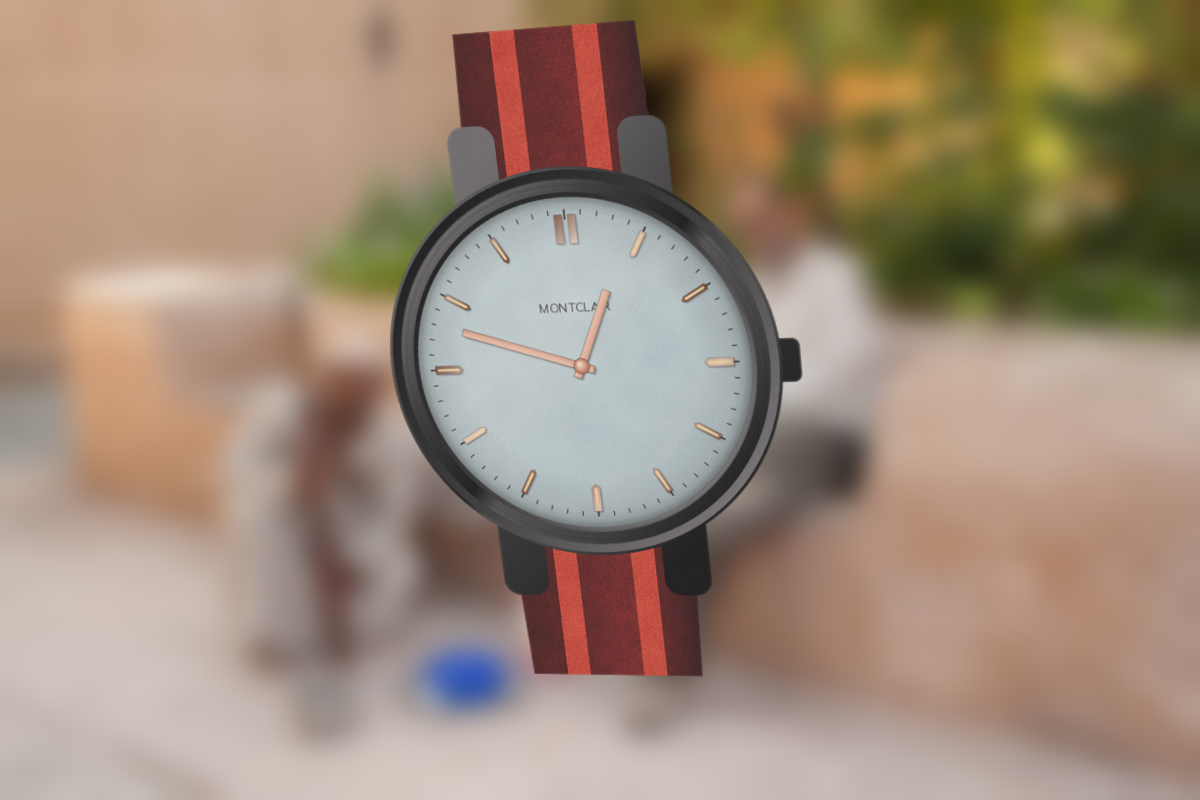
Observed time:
{"hour": 12, "minute": 48}
